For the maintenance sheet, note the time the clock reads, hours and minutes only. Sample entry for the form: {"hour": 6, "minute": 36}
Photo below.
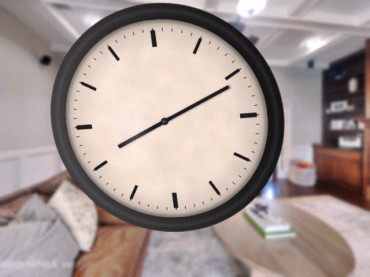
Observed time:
{"hour": 8, "minute": 11}
